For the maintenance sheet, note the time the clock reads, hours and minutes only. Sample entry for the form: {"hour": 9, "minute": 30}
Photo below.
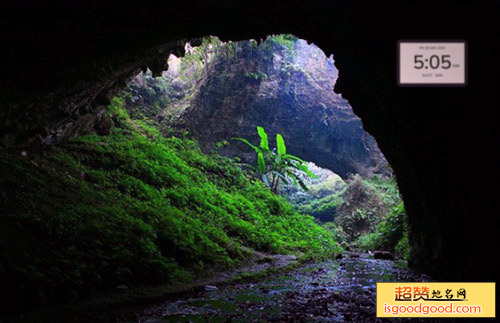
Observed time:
{"hour": 5, "minute": 5}
